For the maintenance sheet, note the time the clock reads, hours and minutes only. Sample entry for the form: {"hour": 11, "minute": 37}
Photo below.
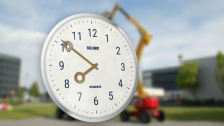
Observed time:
{"hour": 7, "minute": 51}
